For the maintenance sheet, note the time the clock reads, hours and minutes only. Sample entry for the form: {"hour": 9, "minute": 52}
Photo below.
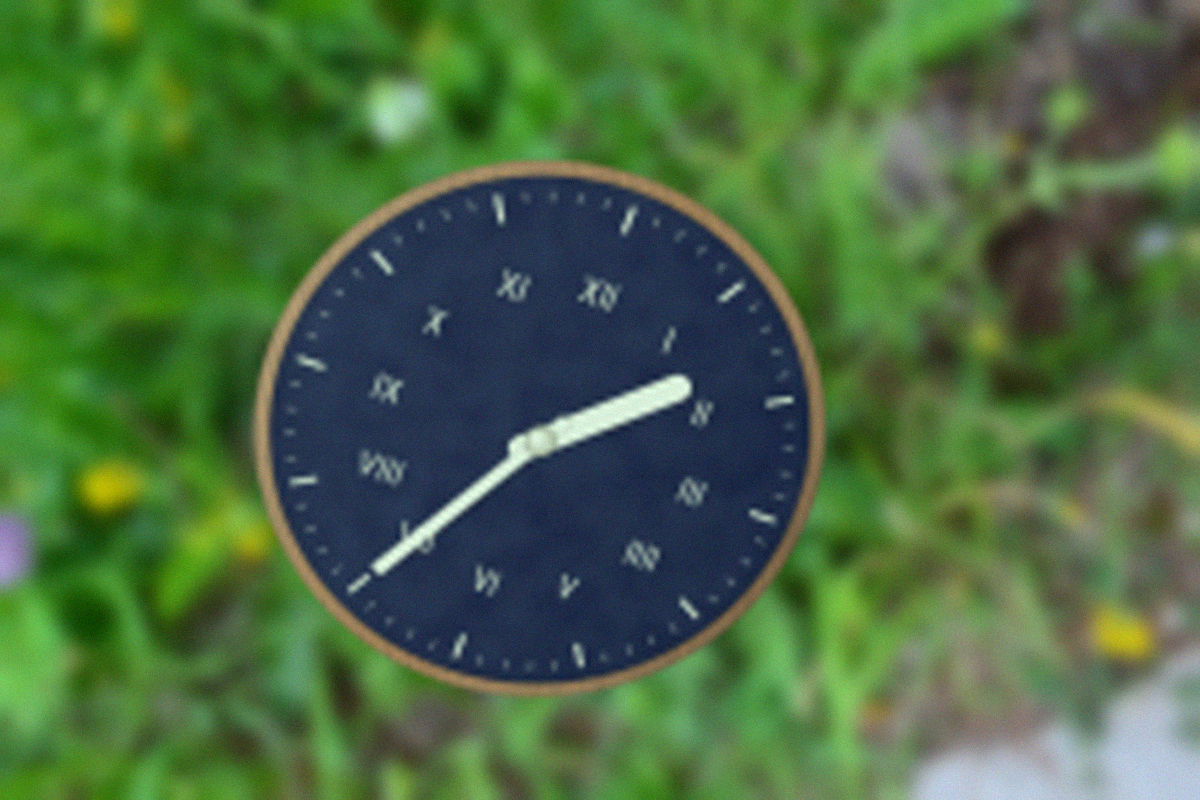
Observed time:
{"hour": 1, "minute": 35}
